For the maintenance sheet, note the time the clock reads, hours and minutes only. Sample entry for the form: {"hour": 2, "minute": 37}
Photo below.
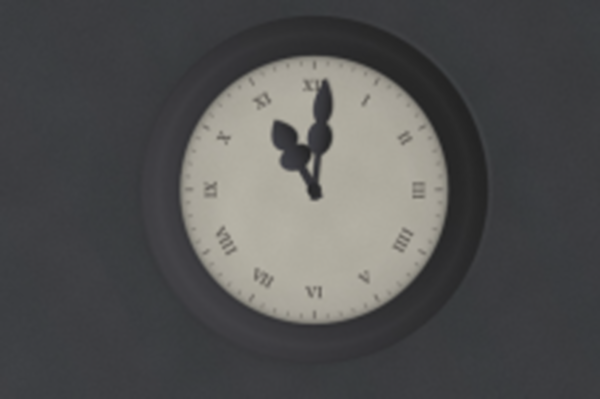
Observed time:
{"hour": 11, "minute": 1}
